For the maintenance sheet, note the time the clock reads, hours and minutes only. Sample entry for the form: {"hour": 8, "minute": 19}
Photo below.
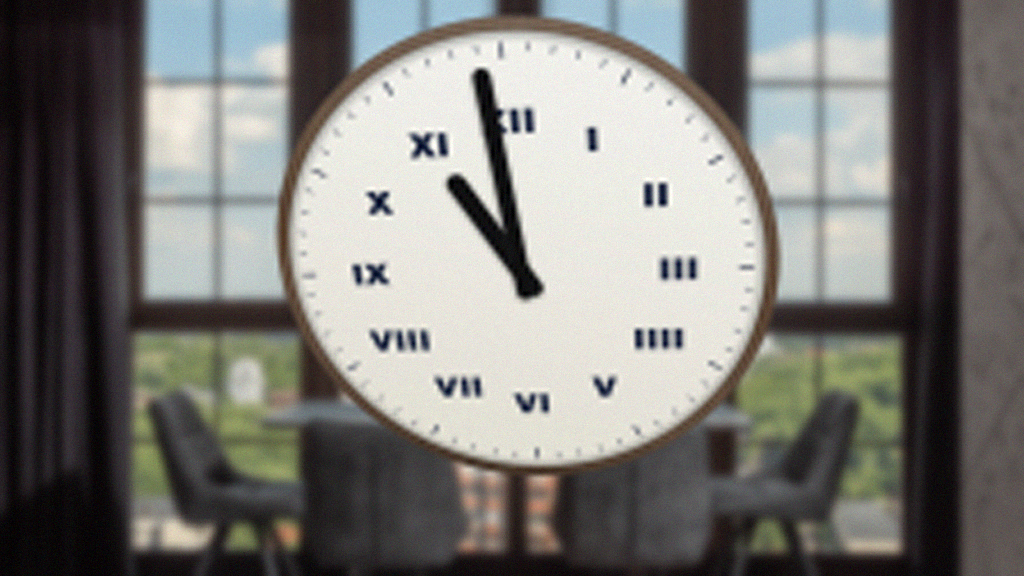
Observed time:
{"hour": 10, "minute": 59}
